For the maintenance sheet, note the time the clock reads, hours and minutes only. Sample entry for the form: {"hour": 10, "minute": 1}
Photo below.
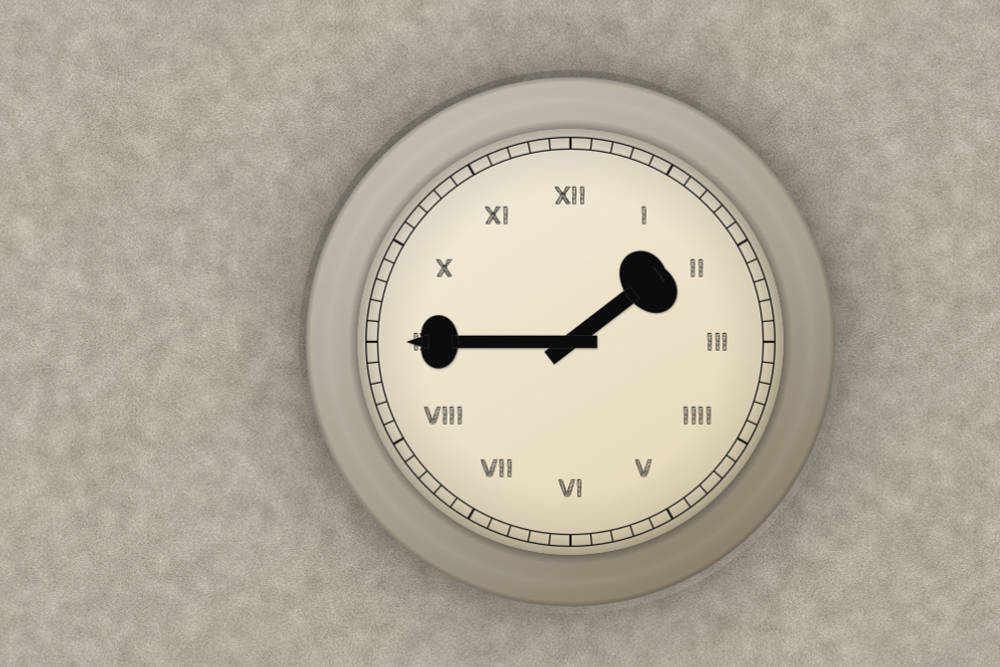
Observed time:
{"hour": 1, "minute": 45}
